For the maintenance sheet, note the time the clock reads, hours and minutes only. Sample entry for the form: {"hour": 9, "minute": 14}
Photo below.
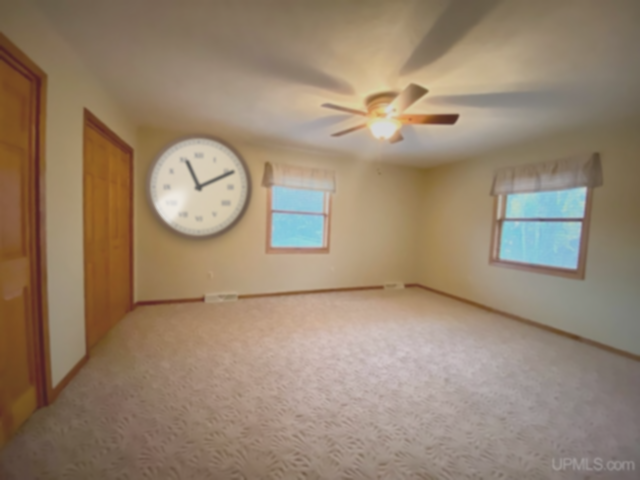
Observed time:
{"hour": 11, "minute": 11}
